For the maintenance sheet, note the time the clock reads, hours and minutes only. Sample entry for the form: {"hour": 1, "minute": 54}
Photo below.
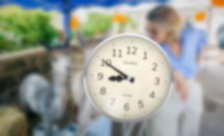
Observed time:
{"hour": 8, "minute": 50}
